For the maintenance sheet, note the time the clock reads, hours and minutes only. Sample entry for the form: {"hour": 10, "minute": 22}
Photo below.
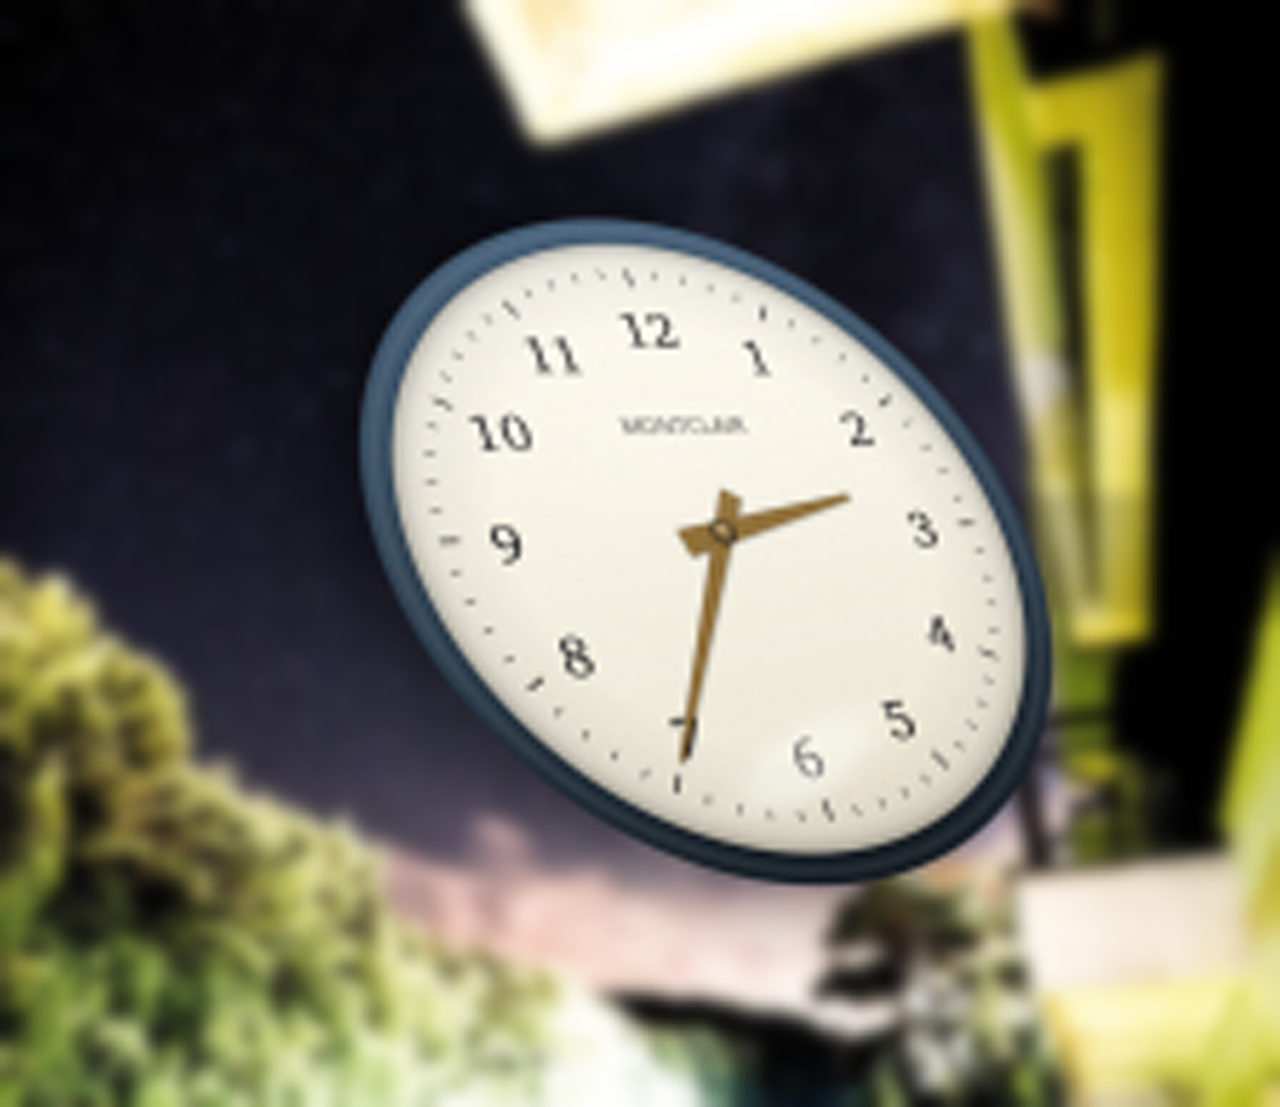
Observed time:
{"hour": 2, "minute": 35}
